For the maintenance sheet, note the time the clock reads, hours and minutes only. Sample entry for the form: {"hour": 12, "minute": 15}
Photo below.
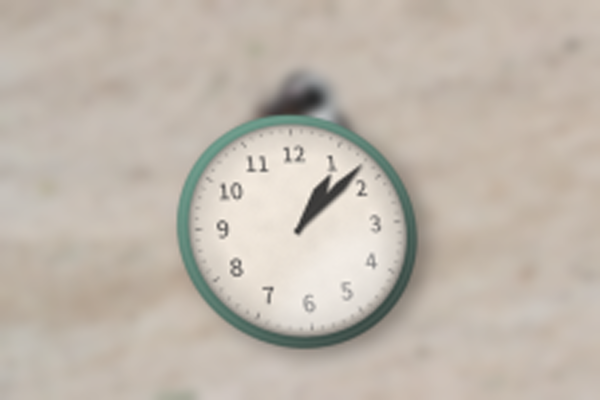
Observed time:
{"hour": 1, "minute": 8}
